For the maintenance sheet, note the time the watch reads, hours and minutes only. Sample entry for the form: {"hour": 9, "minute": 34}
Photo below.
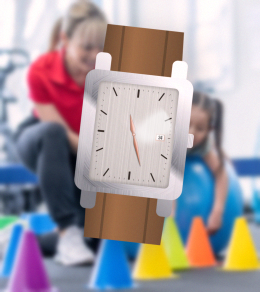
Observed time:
{"hour": 11, "minute": 27}
